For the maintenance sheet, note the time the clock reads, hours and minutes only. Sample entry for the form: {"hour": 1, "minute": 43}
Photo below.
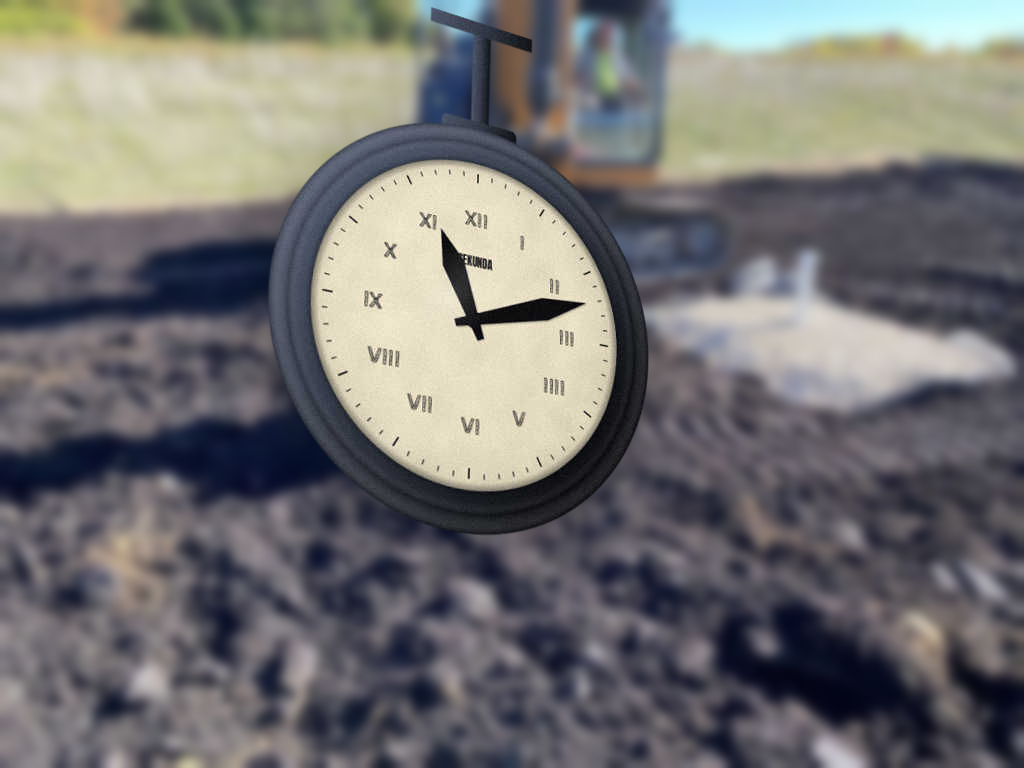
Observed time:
{"hour": 11, "minute": 12}
